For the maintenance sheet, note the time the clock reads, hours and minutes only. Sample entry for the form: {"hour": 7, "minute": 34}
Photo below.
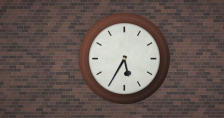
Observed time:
{"hour": 5, "minute": 35}
